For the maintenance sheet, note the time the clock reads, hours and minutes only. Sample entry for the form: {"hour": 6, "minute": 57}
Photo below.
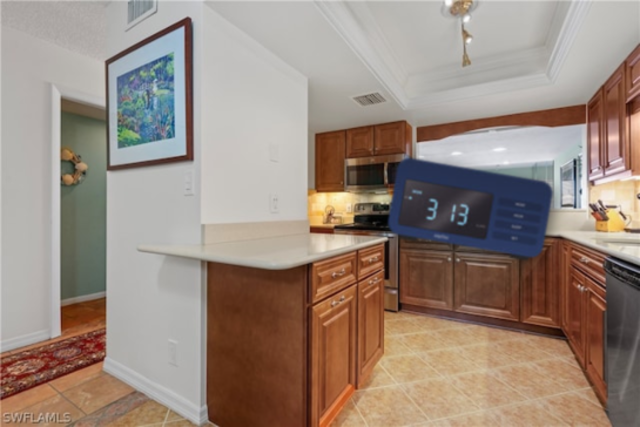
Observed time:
{"hour": 3, "minute": 13}
